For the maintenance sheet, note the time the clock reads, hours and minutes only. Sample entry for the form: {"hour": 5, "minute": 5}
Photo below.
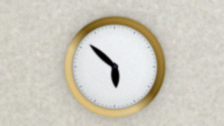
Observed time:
{"hour": 5, "minute": 52}
